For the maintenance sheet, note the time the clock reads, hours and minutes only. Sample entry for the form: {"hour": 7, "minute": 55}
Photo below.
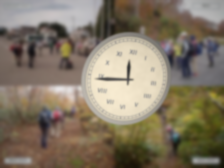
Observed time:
{"hour": 11, "minute": 44}
